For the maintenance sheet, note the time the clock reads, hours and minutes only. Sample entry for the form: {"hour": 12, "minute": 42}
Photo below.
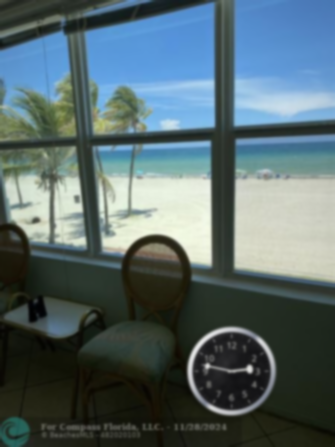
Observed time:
{"hour": 2, "minute": 47}
